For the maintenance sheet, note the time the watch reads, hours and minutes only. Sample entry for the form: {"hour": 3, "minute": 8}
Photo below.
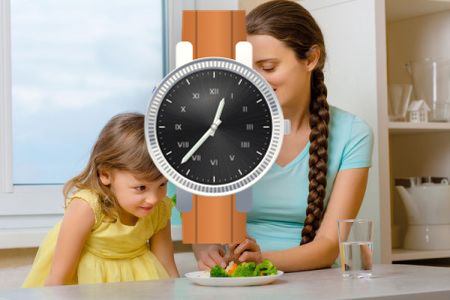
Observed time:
{"hour": 12, "minute": 37}
